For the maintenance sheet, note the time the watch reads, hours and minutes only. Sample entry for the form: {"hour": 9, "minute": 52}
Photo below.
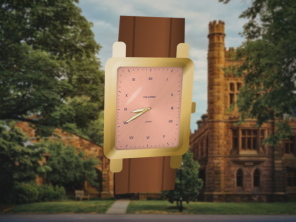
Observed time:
{"hour": 8, "minute": 40}
